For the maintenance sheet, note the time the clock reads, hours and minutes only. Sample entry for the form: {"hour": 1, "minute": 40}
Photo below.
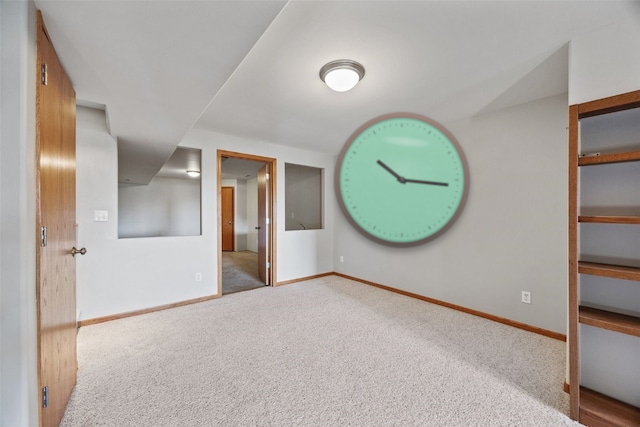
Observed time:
{"hour": 10, "minute": 16}
